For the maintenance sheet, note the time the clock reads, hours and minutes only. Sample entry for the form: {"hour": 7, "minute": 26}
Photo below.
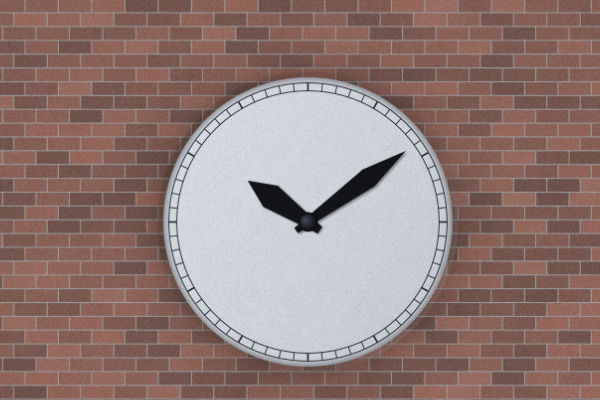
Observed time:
{"hour": 10, "minute": 9}
